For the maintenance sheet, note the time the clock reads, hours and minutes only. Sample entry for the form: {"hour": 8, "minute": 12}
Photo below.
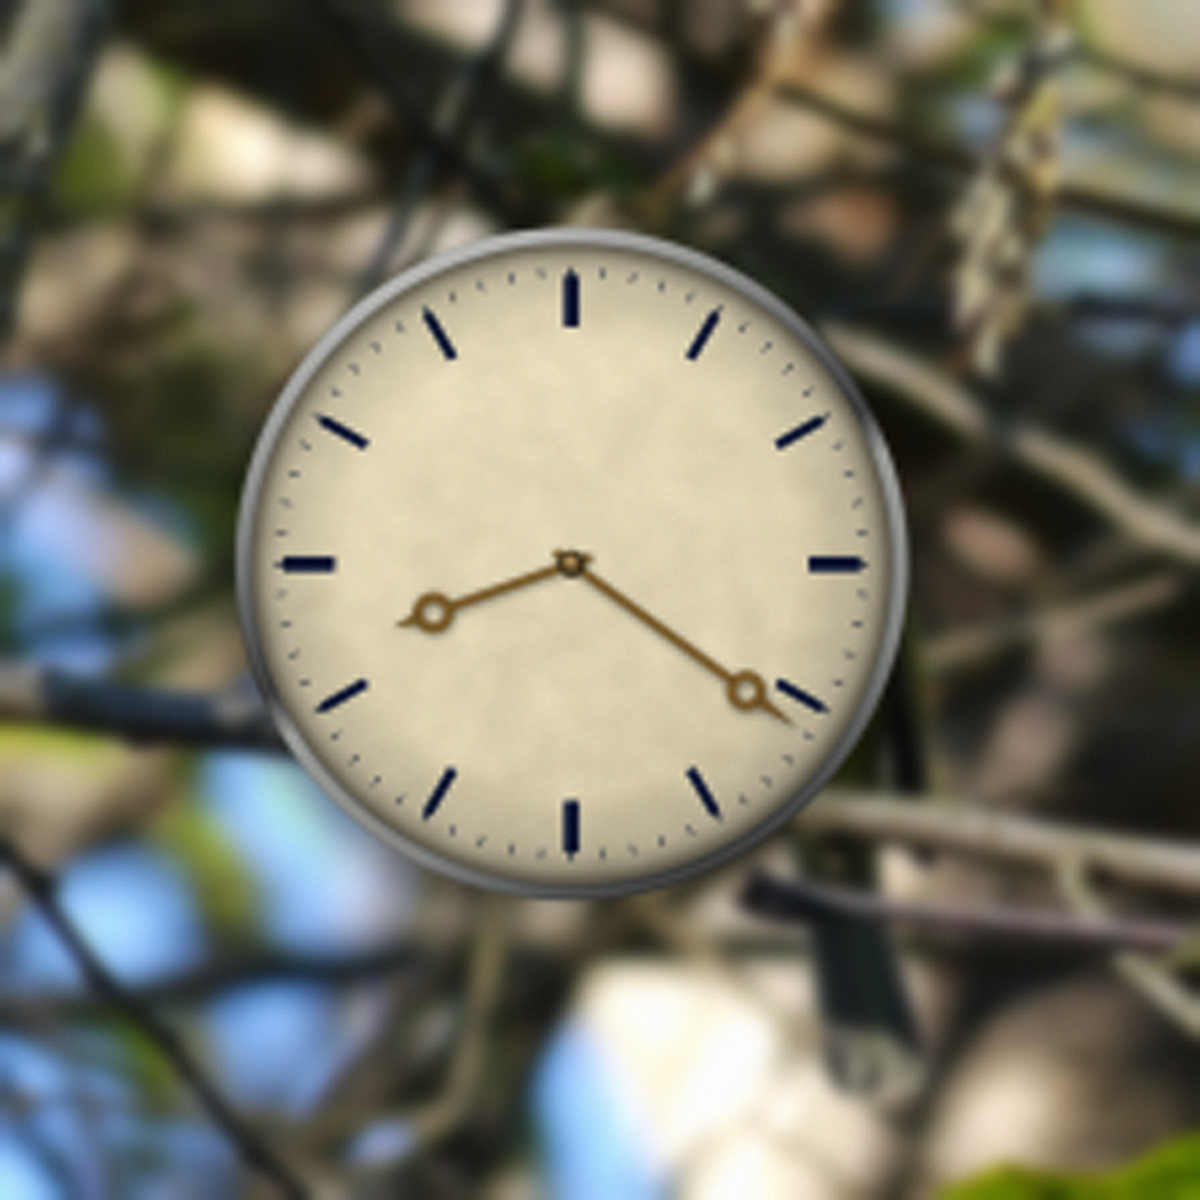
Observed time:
{"hour": 8, "minute": 21}
